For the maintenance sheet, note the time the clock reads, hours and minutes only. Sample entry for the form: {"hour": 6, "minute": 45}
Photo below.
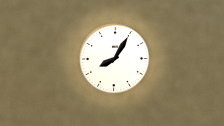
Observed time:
{"hour": 8, "minute": 5}
